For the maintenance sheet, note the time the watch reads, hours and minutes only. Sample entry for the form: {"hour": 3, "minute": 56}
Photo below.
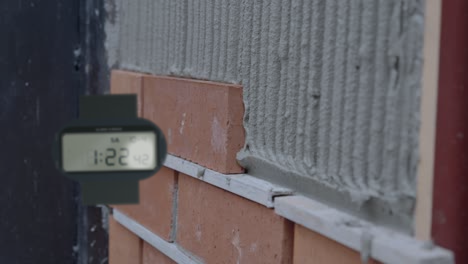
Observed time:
{"hour": 1, "minute": 22}
